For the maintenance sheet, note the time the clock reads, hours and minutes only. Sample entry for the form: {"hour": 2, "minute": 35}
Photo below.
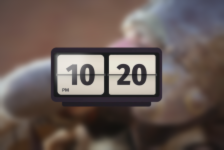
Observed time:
{"hour": 10, "minute": 20}
